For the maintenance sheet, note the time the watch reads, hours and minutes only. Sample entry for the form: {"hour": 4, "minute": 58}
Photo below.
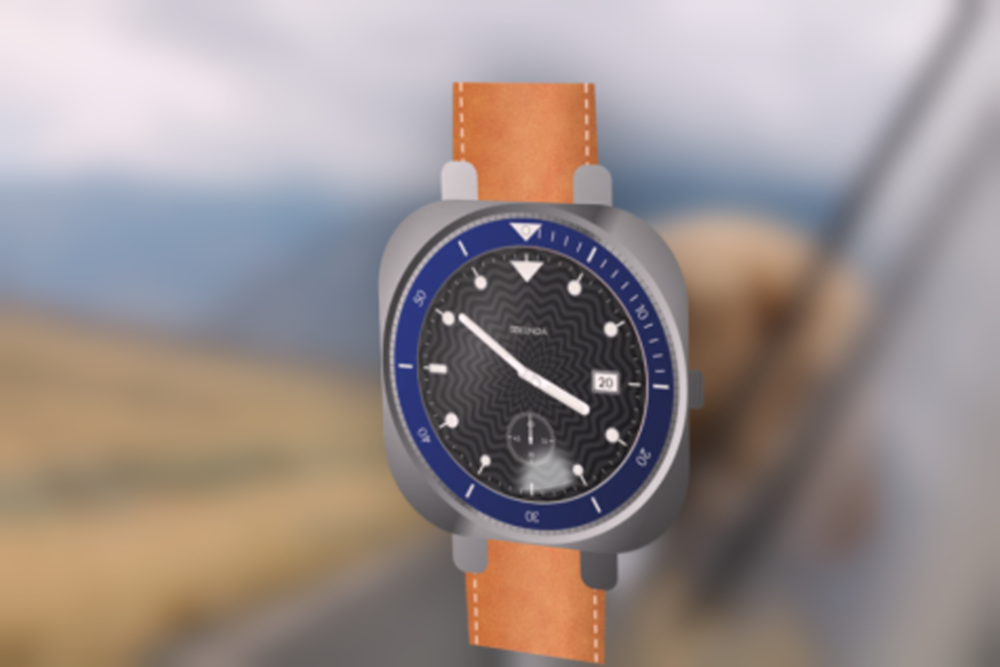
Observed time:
{"hour": 3, "minute": 51}
